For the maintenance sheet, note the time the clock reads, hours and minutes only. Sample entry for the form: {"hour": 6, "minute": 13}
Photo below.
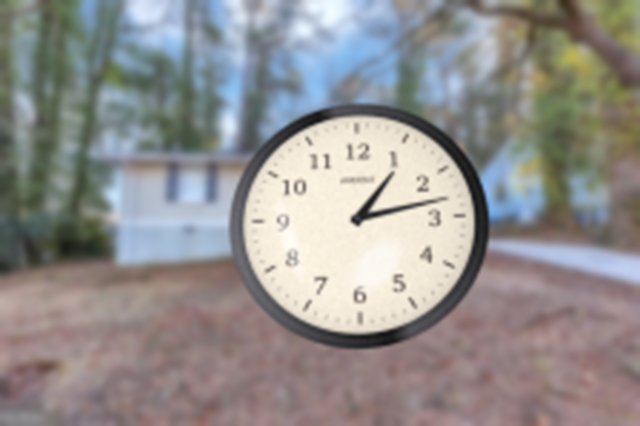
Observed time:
{"hour": 1, "minute": 13}
